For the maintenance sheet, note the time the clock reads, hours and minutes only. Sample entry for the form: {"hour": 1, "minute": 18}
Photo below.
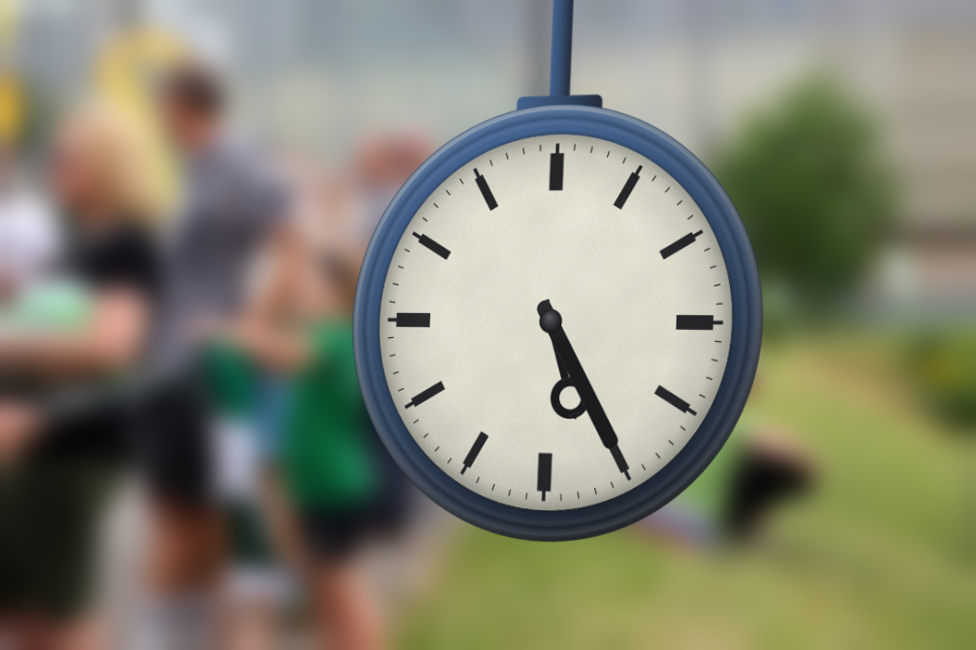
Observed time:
{"hour": 5, "minute": 25}
